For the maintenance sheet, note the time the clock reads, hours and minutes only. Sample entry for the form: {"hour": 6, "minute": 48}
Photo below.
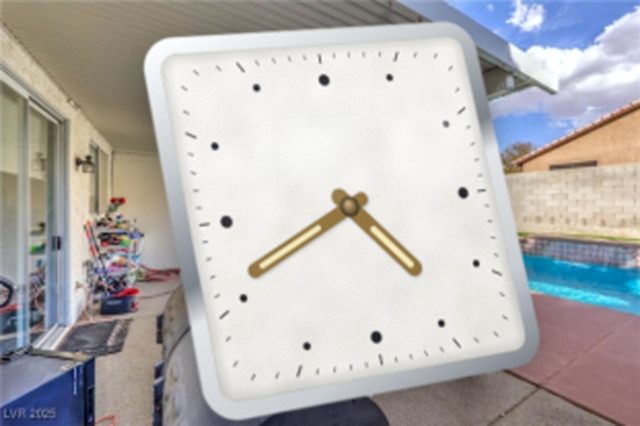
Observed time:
{"hour": 4, "minute": 41}
